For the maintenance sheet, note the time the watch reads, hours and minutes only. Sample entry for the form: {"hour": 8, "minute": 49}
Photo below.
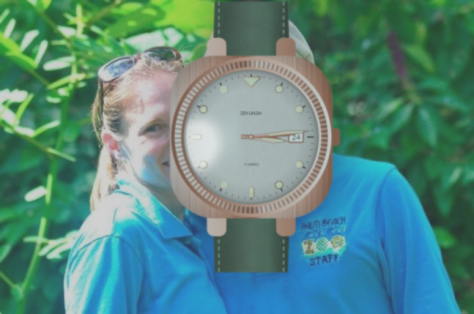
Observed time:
{"hour": 3, "minute": 14}
